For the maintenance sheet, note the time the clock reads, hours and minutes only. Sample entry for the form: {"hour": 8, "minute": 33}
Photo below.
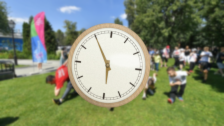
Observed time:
{"hour": 5, "minute": 55}
